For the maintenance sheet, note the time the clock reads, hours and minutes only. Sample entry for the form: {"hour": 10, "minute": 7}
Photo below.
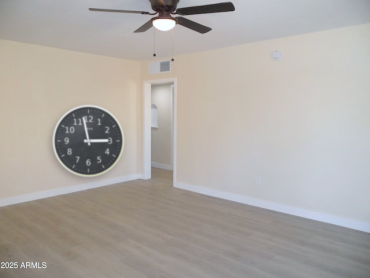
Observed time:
{"hour": 2, "minute": 58}
